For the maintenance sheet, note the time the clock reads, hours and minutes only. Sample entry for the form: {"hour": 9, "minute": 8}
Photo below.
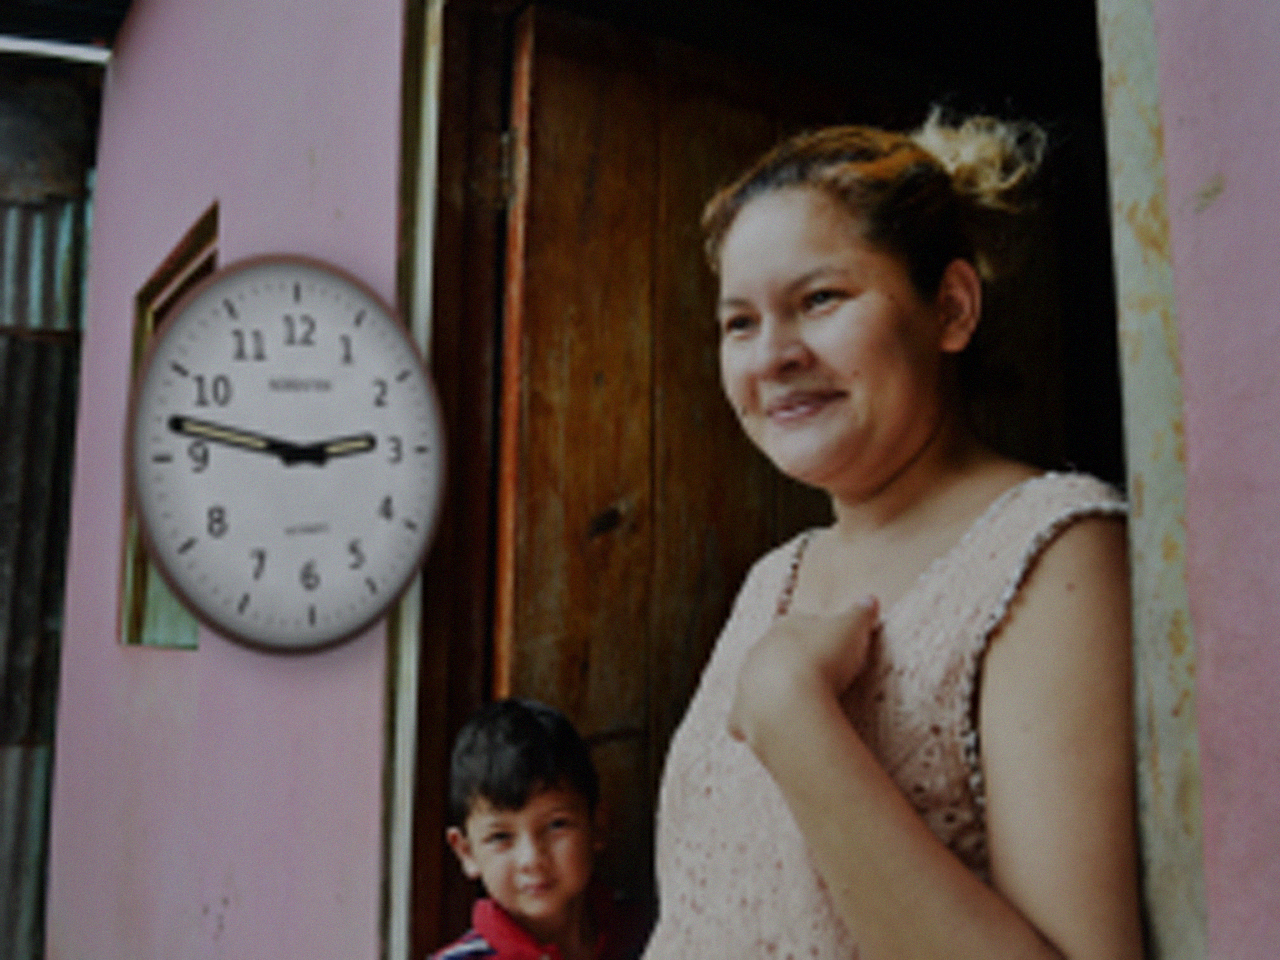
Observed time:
{"hour": 2, "minute": 47}
